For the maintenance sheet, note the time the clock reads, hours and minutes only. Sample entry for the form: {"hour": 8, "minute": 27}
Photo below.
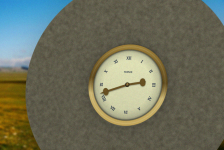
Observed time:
{"hour": 2, "minute": 42}
